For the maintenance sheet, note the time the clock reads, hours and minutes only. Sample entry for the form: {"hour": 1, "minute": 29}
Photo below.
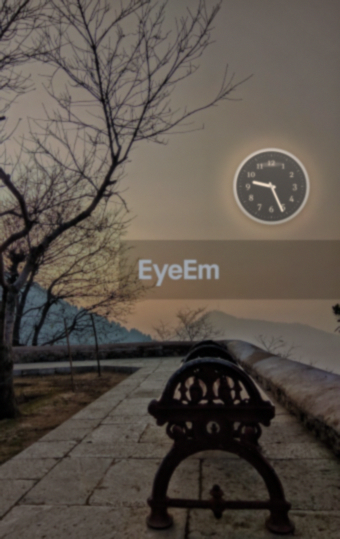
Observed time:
{"hour": 9, "minute": 26}
